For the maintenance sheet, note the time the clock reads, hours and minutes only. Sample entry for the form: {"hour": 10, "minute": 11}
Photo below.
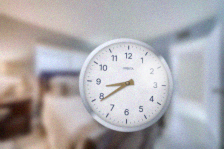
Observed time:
{"hour": 8, "minute": 39}
